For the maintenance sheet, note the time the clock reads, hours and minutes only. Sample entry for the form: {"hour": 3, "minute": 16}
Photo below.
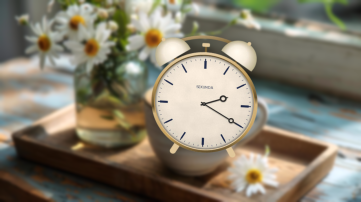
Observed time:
{"hour": 2, "minute": 20}
